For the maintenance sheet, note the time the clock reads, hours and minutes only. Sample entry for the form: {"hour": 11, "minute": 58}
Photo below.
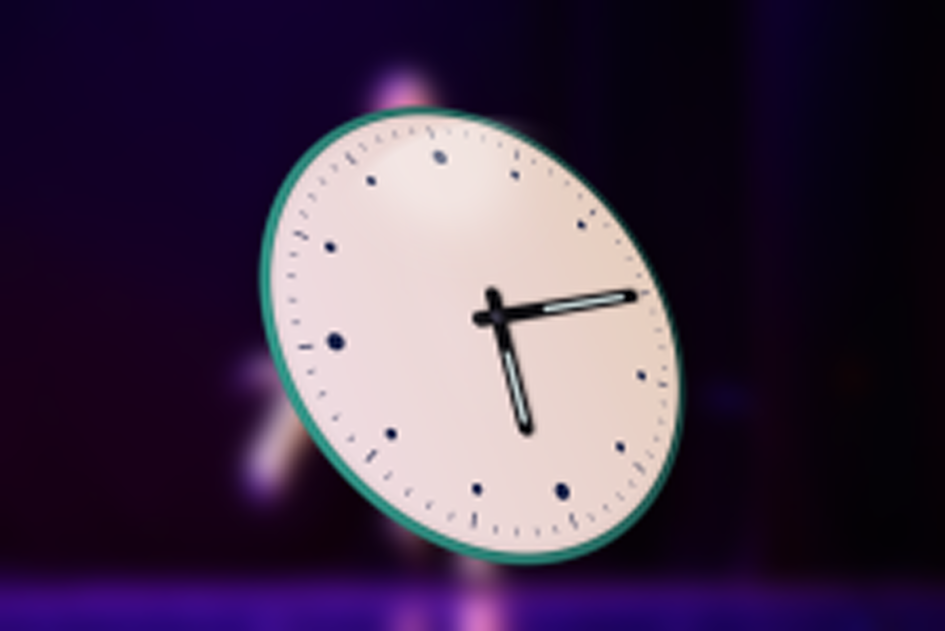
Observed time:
{"hour": 6, "minute": 15}
